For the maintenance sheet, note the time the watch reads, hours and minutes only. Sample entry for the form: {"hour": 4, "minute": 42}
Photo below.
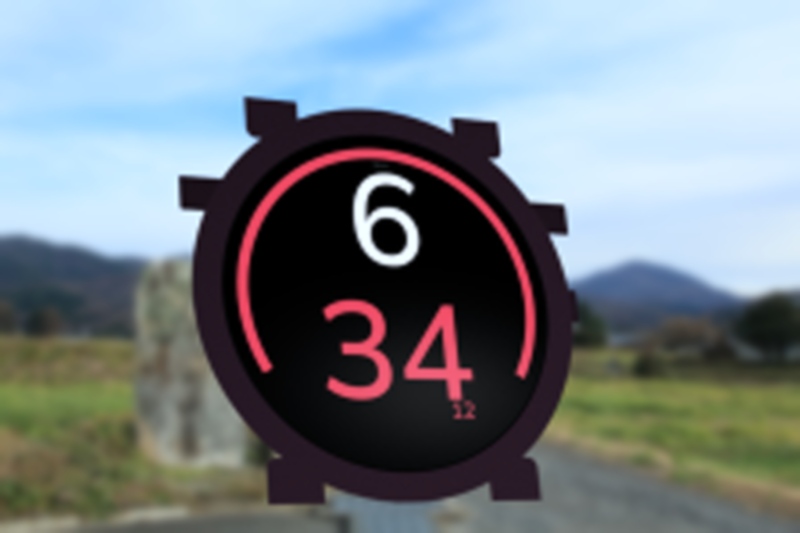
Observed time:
{"hour": 6, "minute": 34}
